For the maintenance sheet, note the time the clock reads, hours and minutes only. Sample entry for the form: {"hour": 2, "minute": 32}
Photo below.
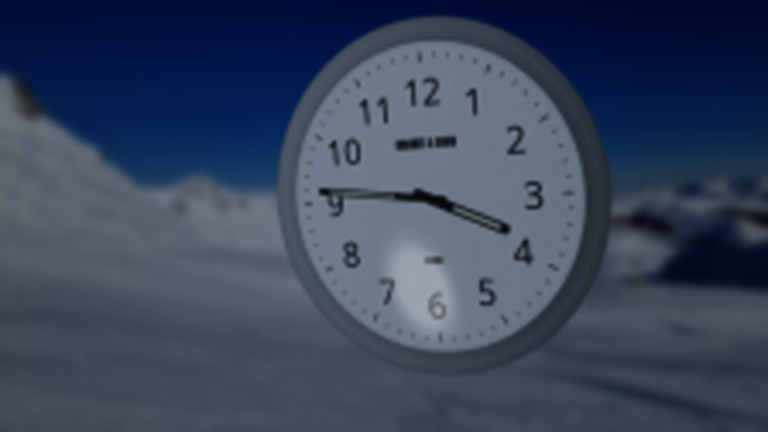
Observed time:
{"hour": 3, "minute": 46}
